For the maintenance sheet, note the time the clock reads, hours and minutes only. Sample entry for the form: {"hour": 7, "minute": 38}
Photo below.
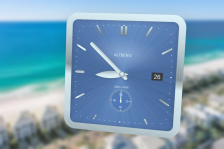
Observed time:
{"hour": 8, "minute": 52}
